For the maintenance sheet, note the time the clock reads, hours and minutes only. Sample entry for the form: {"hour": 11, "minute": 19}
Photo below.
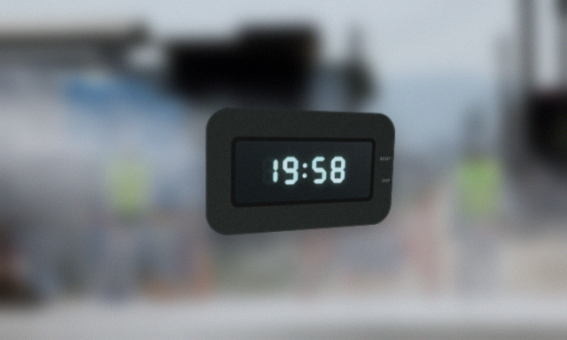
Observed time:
{"hour": 19, "minute": 58}
